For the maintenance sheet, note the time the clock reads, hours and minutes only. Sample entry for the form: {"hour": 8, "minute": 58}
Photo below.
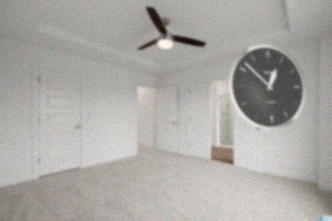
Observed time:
{"hour": 12, "minute": 52}
